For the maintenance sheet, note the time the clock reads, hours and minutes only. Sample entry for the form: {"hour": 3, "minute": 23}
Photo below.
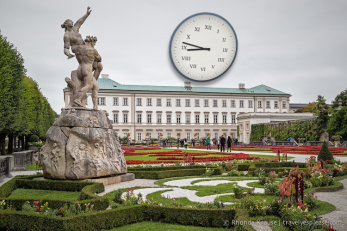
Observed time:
{"hour": 8, "minute": 47}
